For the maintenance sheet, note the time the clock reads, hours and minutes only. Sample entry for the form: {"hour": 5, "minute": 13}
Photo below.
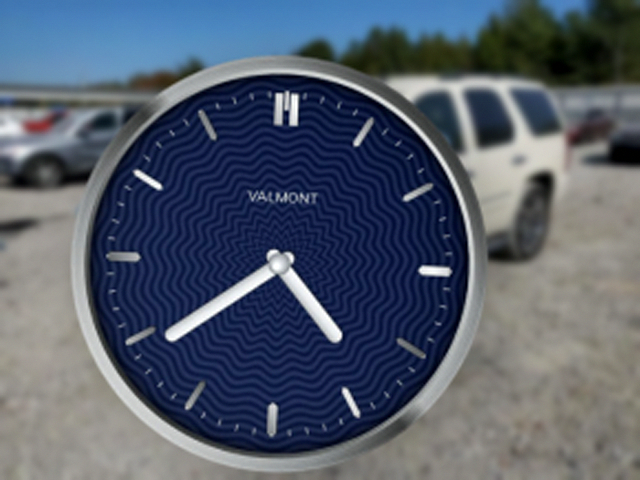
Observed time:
{"hour": 4, "minute": 39}
